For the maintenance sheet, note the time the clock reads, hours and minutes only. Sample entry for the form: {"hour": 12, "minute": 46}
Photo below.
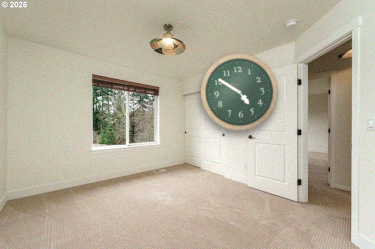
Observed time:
{"hour": 4, "minute": 51}
